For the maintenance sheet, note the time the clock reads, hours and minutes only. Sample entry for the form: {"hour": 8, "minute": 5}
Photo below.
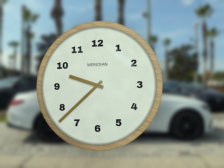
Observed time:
{"hour": 9, "minute": 38}
